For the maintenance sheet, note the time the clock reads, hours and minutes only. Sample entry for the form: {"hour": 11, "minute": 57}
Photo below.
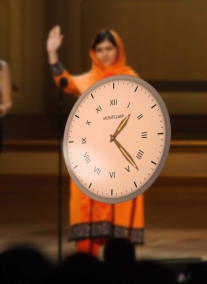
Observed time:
{"hour": 1, "minute": 23}
